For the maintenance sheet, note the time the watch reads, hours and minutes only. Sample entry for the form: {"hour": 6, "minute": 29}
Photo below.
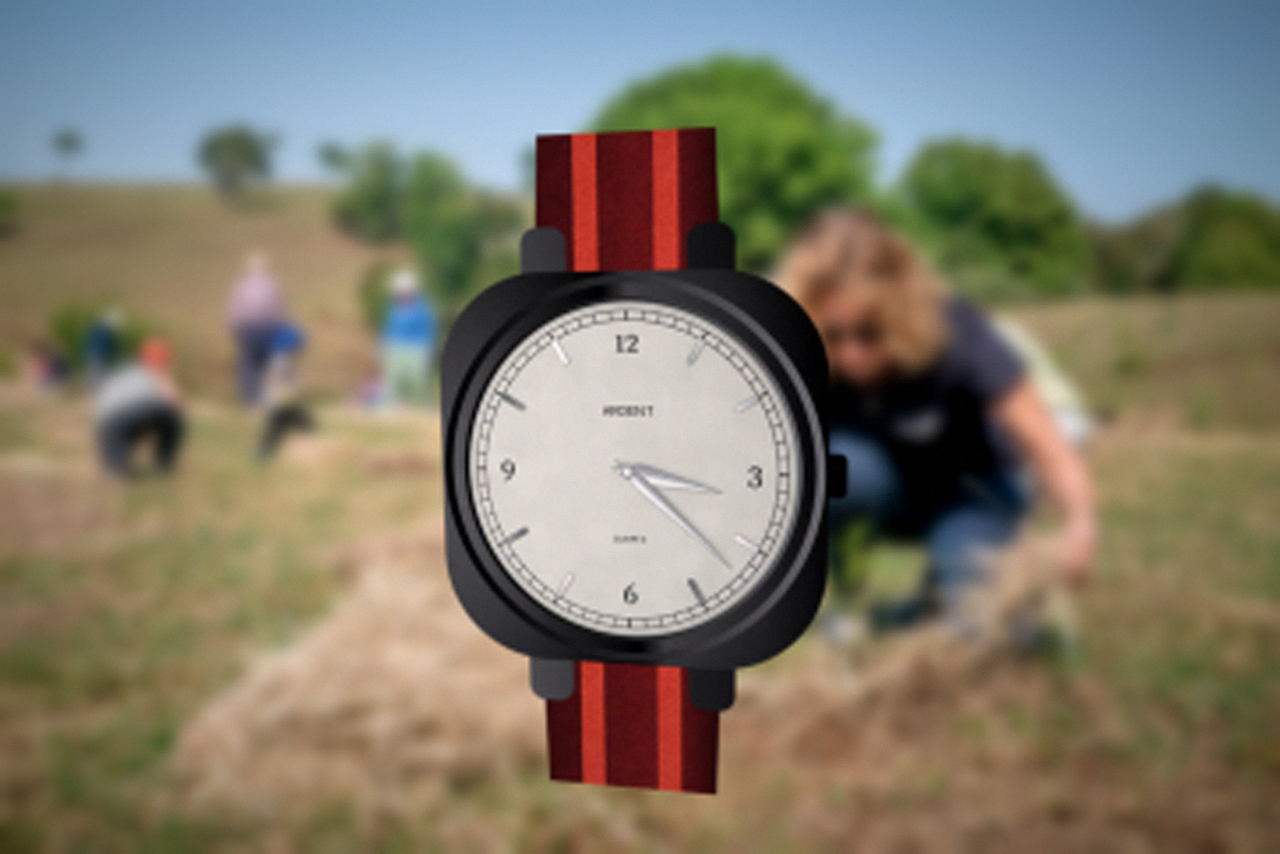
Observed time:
{"hour": 3, "minute": 22}
